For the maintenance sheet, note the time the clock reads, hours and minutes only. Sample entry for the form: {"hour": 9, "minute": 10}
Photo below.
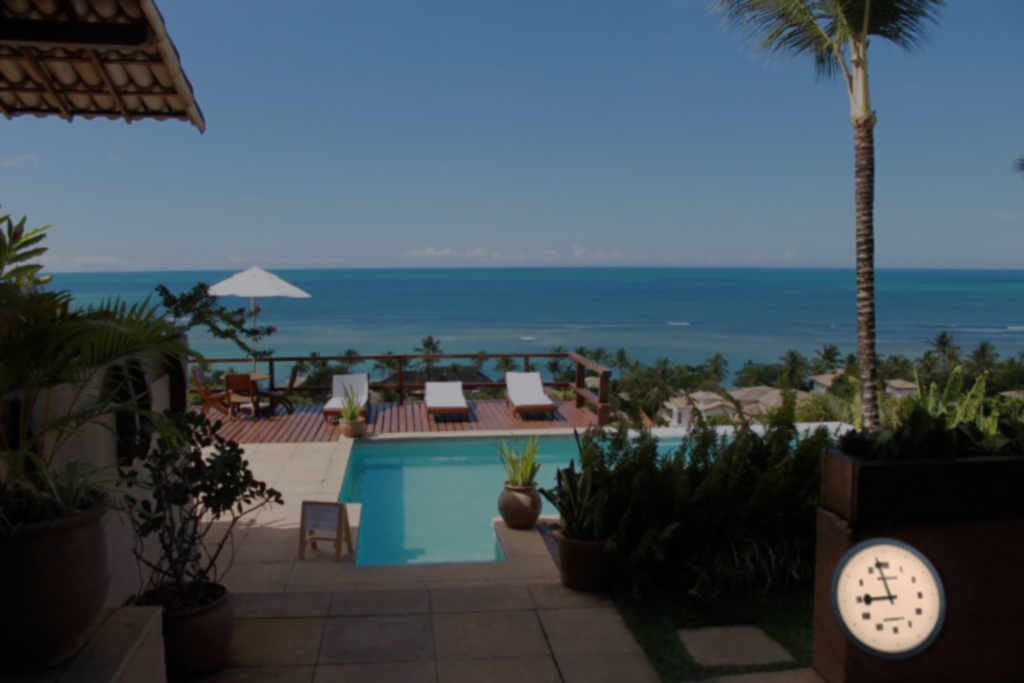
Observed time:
{"hour": 8, "minute": 58}
